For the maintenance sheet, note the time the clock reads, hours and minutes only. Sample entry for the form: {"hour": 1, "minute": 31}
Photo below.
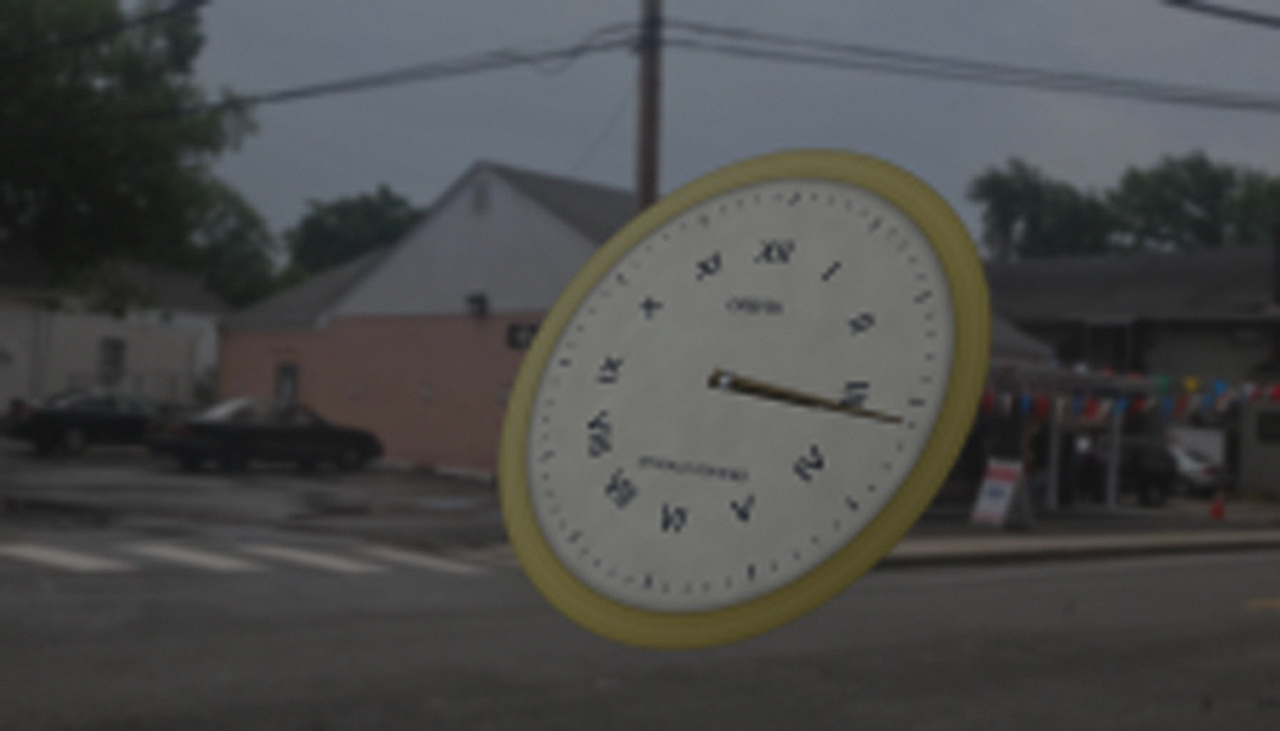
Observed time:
{"hour": 3, "minute": 16}
